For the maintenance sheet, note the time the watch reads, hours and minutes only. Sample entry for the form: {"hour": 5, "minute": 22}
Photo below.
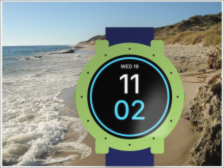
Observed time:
{"hour": 11, "minute": 2}
